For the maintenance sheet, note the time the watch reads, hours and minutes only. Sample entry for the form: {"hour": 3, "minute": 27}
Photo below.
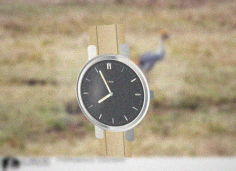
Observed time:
{"hour": 7, "minute": 56}
